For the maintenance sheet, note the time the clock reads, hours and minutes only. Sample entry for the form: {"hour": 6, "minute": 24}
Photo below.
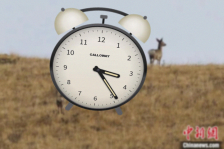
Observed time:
{"hour": 3, "minute": 24}
